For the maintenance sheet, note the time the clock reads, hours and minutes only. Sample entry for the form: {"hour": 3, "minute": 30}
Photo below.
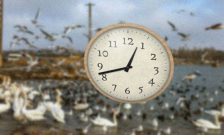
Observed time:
{"hour": 12, "minute": 42}
